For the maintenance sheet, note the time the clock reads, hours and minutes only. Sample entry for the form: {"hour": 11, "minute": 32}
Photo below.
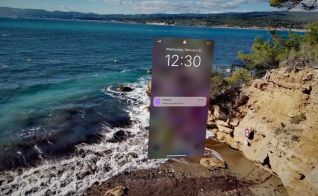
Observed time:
{"hour": 12, "minute": 30}
